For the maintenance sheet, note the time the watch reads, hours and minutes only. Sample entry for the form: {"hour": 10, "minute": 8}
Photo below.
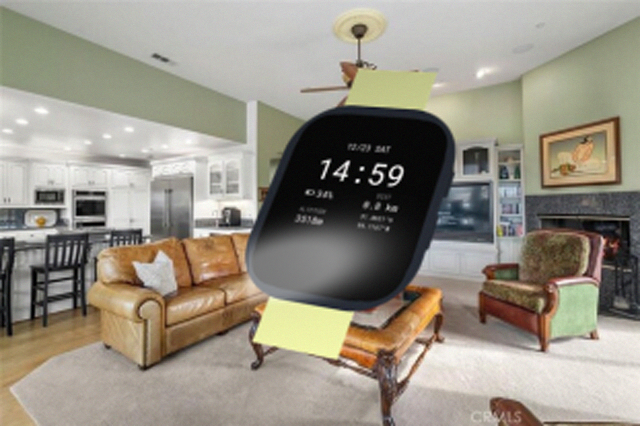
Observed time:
{"hour": 14, "minute": 59}
